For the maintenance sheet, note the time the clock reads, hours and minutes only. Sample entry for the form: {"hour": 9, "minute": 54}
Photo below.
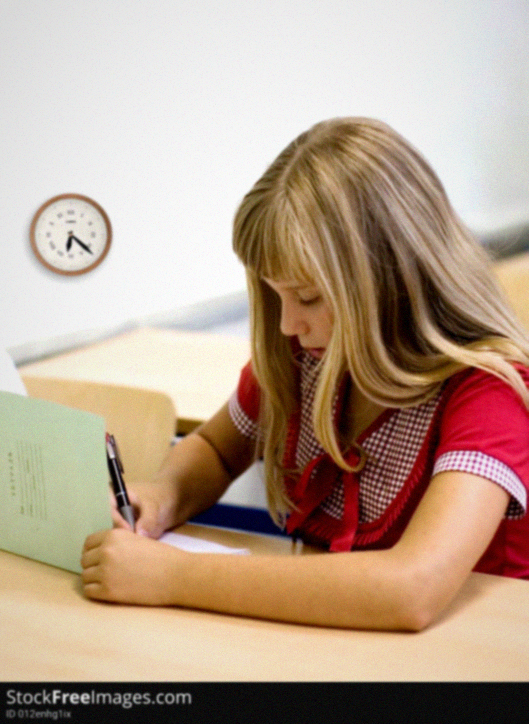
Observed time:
{"hour": 6, "minute": 22}
